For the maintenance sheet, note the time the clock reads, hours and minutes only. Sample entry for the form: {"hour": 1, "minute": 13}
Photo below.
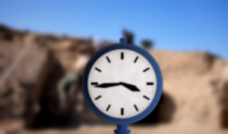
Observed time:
{"hour": 3, "minute": 44}
